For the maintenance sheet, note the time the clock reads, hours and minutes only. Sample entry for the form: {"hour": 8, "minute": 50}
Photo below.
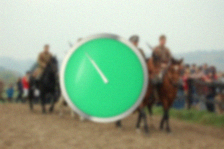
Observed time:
{"hour": 10, "minute": 54}
